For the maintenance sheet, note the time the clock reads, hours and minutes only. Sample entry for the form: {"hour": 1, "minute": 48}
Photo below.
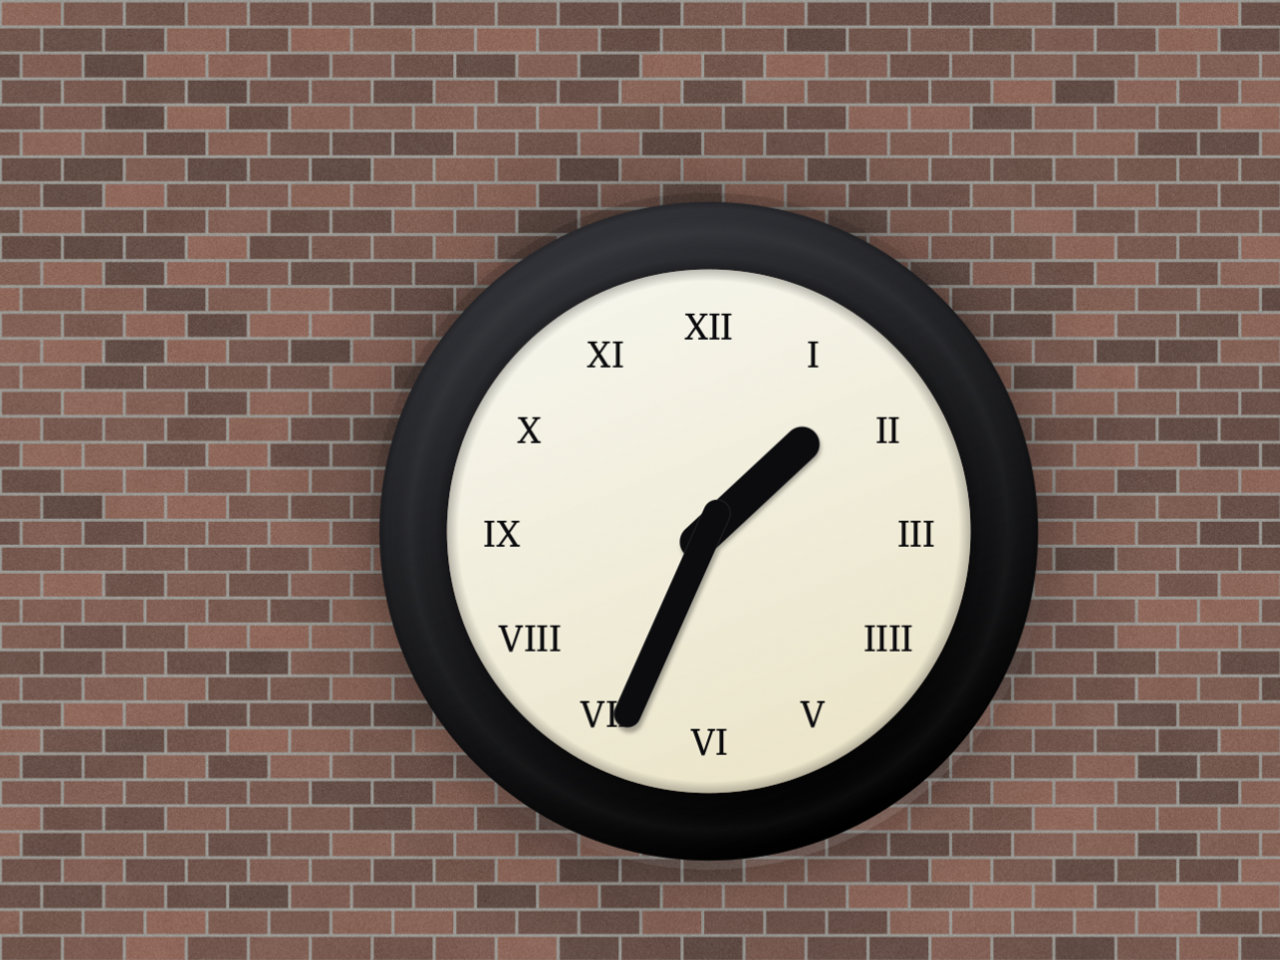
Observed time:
{"hour": 1, "minute": 34}
